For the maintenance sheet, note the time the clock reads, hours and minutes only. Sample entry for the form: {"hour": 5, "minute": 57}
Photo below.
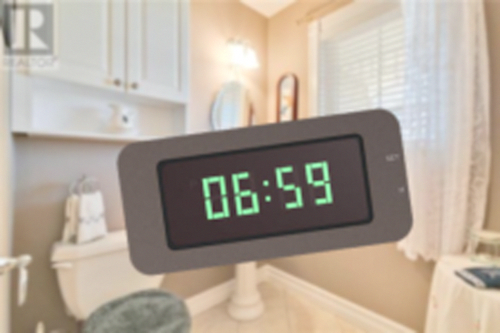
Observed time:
{"hour": 6, "minute": 59}
